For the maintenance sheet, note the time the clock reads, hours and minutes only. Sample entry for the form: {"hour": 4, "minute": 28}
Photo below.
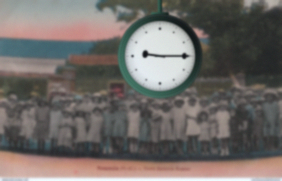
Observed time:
{"hour": 9, "minute": 15}
